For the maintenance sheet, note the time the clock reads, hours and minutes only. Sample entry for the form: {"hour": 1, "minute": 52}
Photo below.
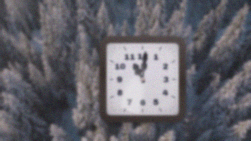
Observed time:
{"hour": 11, "minute": 1}
